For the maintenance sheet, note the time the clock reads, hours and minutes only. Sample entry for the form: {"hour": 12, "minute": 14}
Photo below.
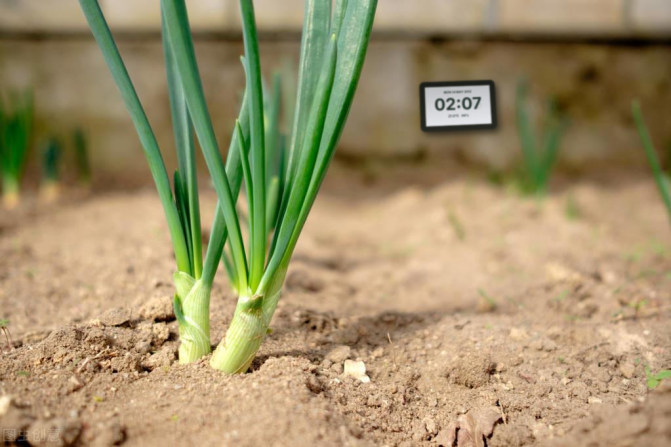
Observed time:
{"hour": 2, "minute": 7}
